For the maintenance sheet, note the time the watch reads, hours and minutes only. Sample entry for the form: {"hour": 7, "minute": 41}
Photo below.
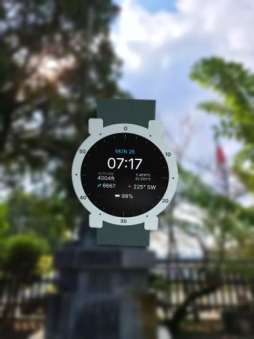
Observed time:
{"hour": 7, "minute": 17}
